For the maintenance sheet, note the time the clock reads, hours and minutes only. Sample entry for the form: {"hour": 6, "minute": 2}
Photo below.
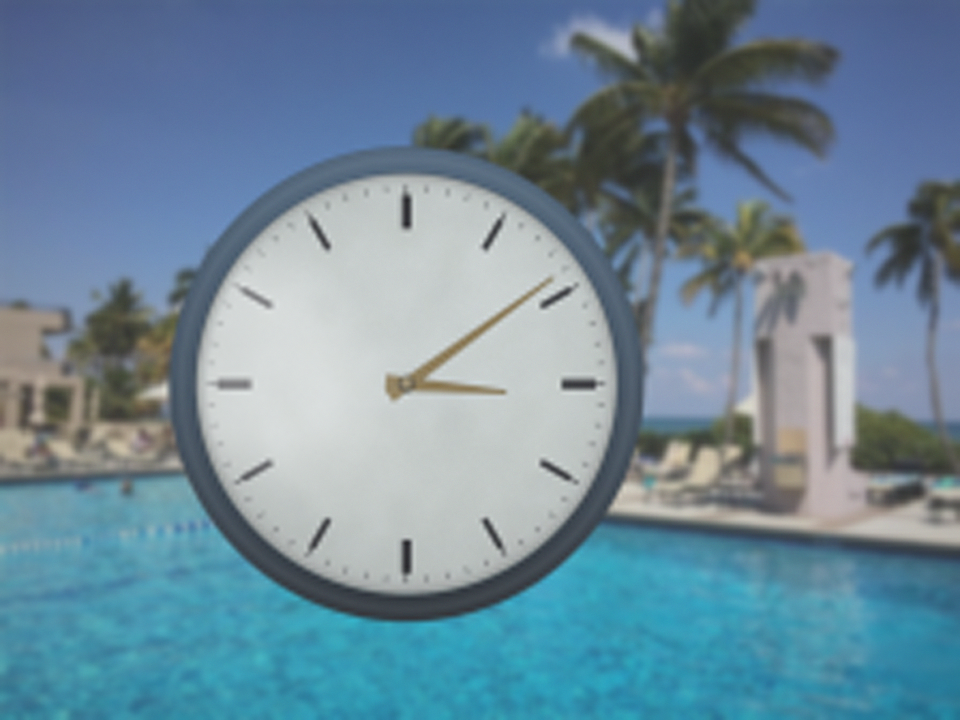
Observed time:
{"hour": 3, "minute": 9}
